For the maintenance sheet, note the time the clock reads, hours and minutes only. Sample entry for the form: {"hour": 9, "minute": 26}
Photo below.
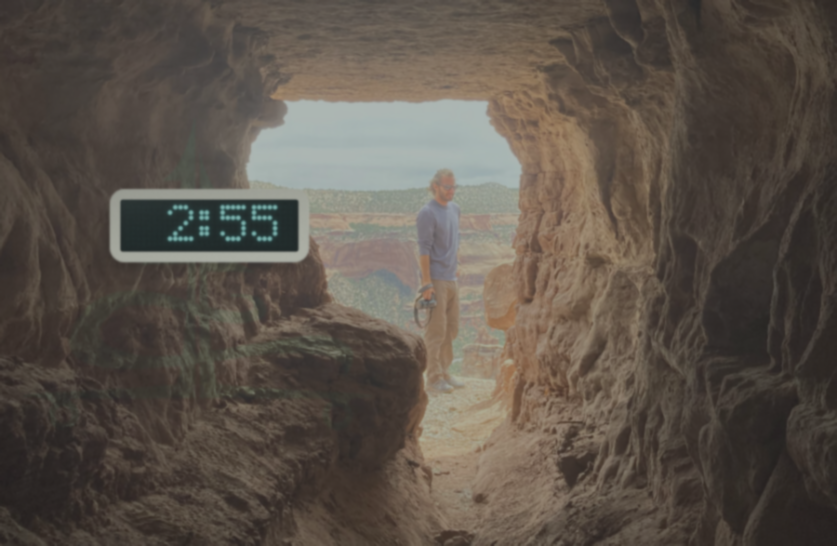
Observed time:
{"hour": 2, "minute": 55}
